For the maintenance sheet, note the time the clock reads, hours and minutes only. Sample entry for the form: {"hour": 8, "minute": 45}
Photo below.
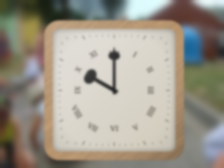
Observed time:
{"hour": 10, "minute": 0}
